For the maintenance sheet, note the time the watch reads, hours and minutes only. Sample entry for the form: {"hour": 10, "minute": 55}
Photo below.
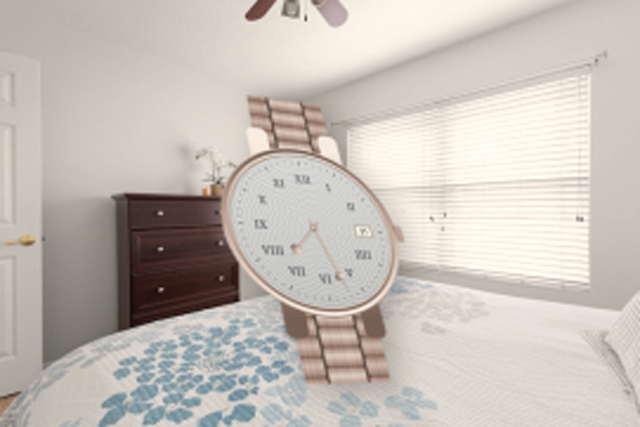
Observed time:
{"hour": 7, "minute": 27}
